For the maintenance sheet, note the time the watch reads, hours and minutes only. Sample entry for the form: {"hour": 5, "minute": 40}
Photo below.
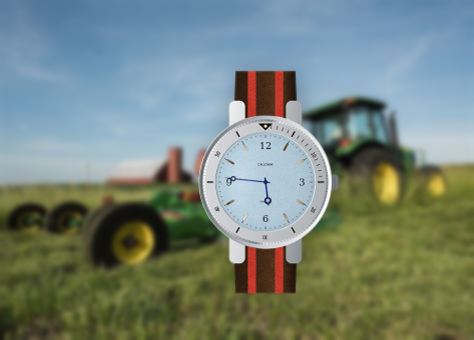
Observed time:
{"hour": 5, "minute": 46}
